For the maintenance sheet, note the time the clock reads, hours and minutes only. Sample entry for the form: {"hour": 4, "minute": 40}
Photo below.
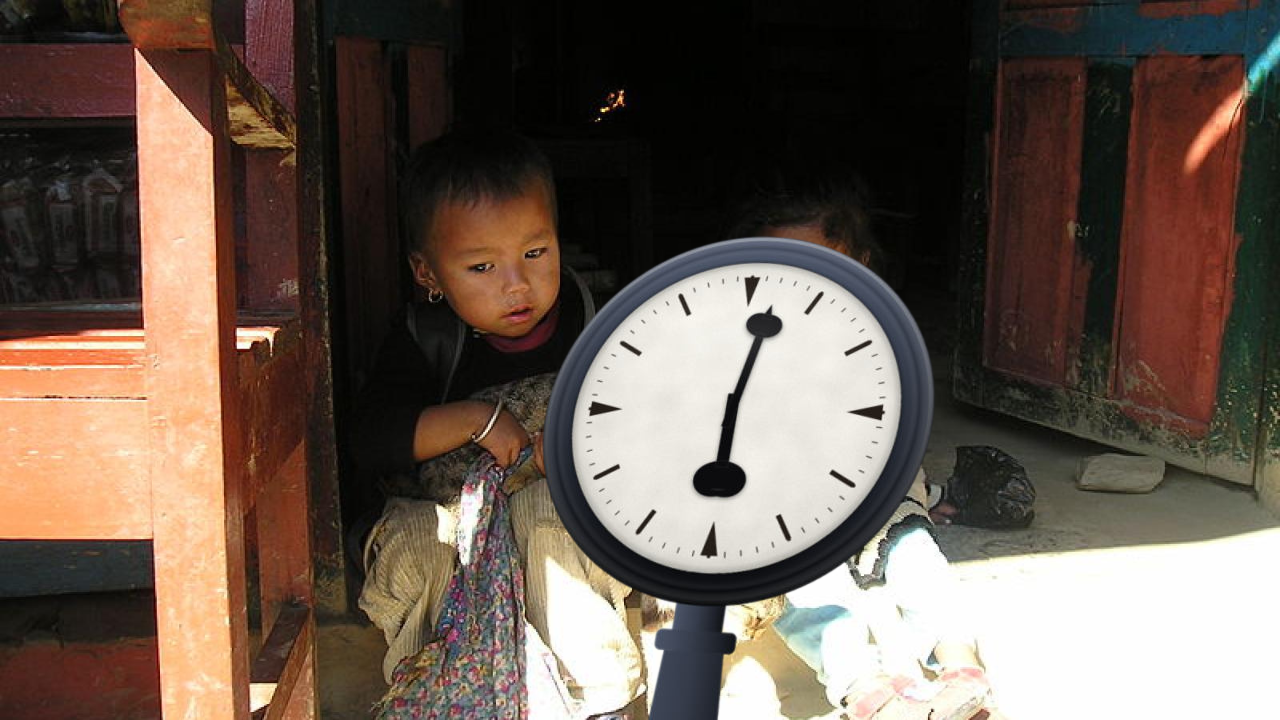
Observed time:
{"hour": 6, "minute": 2}
